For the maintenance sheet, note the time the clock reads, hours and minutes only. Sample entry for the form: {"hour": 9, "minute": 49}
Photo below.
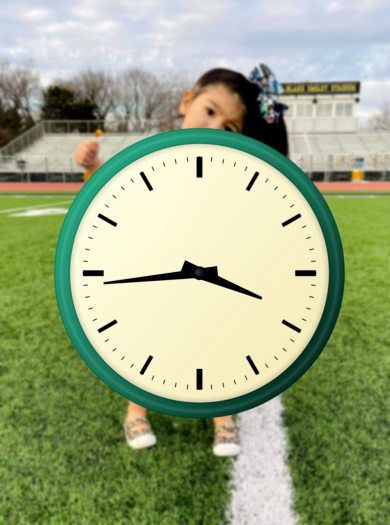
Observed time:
{"hour": 3, "minute": 44}
